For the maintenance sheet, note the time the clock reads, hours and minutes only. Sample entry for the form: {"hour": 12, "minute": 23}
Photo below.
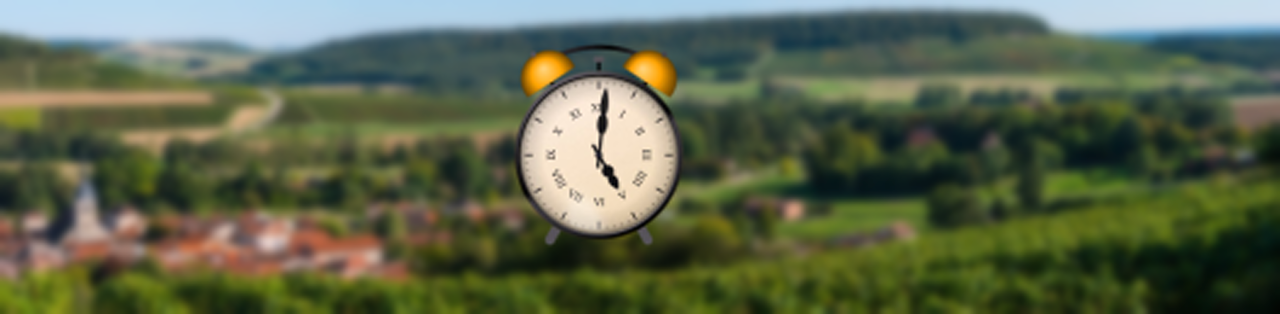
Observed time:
{"hour": 5, "minute": 1}
